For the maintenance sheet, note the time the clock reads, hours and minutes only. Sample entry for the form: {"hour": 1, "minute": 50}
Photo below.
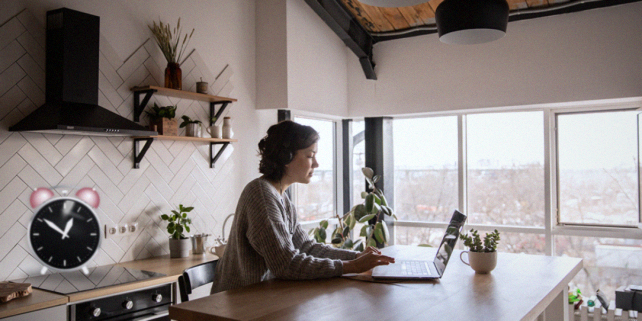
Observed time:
{"hour": 12, "minute": 51}
